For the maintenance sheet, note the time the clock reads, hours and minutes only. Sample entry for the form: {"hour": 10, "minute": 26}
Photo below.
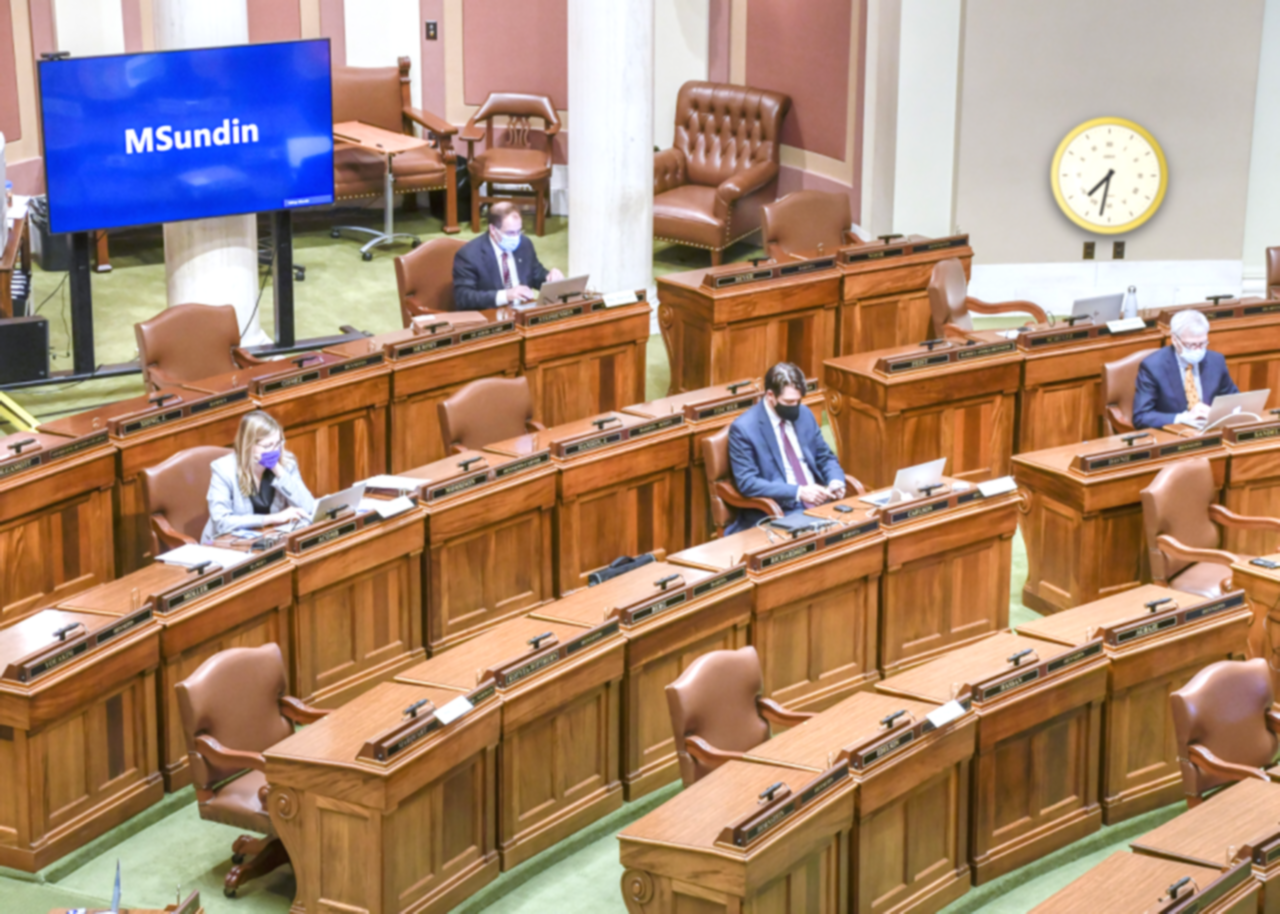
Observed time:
{"hour": 7, "minute": 32}
